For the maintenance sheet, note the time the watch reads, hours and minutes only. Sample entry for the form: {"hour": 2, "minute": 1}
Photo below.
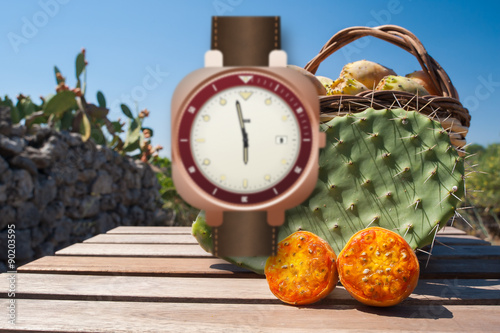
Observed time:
{"hour": 5, "minute": 58}
